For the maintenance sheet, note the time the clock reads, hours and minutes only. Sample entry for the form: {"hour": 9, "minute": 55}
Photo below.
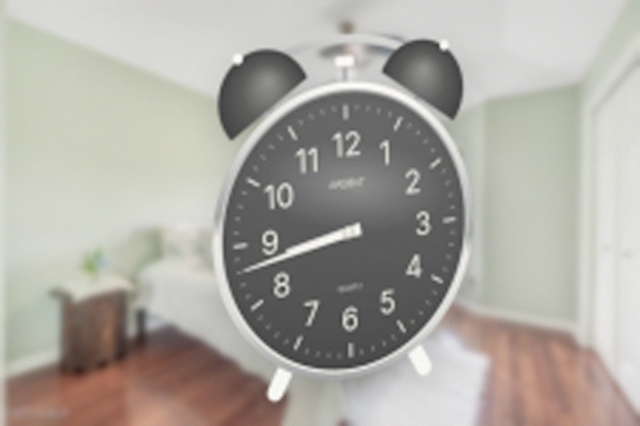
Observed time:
{"hour": 8, "minute": 43}
